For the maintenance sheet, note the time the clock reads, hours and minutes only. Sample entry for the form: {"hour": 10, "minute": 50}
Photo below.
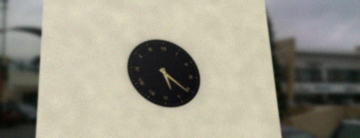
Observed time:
{"hour": 5, "minute": 21}
